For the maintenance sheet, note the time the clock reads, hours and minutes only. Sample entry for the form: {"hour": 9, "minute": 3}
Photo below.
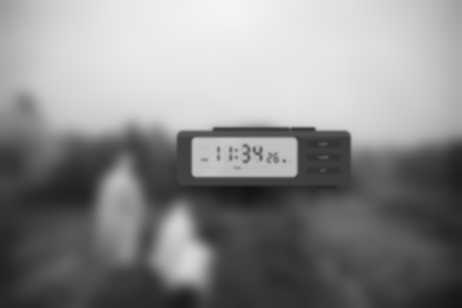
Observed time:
{"hour": 11, "minute": 34}
